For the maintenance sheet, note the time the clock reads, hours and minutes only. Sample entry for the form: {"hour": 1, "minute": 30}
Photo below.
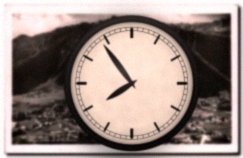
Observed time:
{"hour": 7, "minute": 54}
